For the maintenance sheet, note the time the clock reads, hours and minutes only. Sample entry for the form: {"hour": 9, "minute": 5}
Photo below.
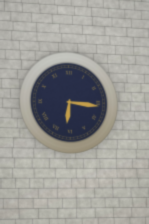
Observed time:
{"hour": 6, "minute": 16}
